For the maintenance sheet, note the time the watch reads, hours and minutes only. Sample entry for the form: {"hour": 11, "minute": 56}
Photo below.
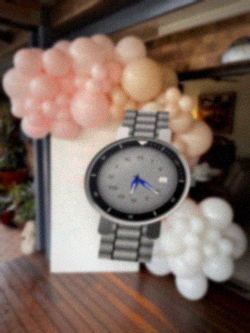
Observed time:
{"hour": 6, "minute": 21}
